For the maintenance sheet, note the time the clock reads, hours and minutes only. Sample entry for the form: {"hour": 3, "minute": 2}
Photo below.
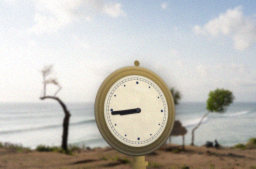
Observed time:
{"hour": 8, "minute": 44}
